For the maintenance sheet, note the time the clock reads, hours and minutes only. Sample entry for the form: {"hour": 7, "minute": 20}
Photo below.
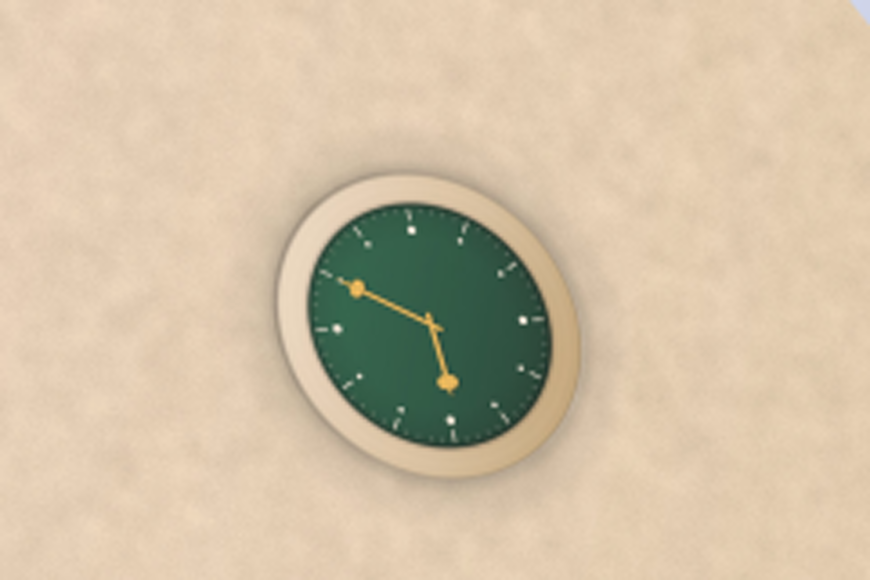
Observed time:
{"hour": 5, "minute": 50}
